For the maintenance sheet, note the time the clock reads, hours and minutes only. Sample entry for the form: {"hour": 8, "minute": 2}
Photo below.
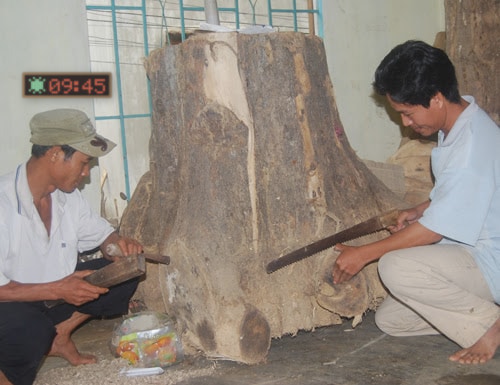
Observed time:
{"hour": 9, "minute": 45}
